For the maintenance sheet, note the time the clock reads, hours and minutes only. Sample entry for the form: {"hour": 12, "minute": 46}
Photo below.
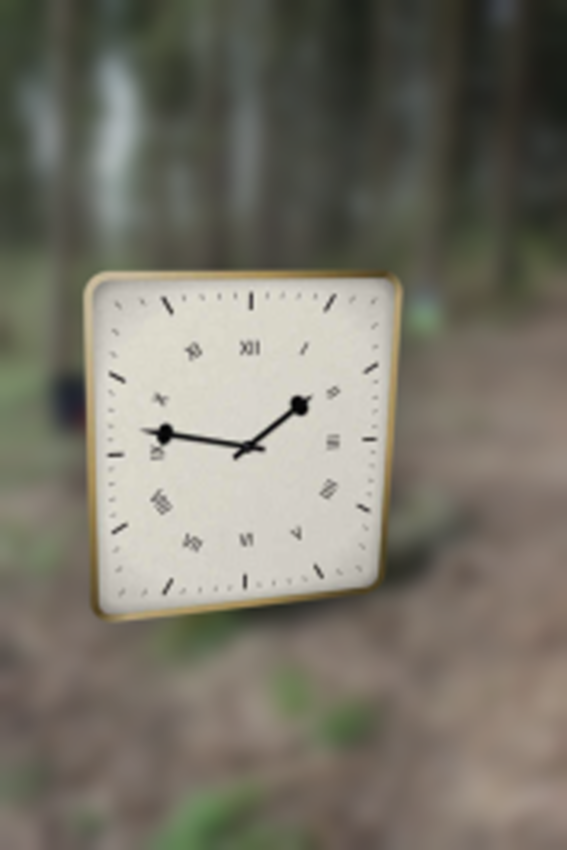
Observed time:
{"hour": 1, "minute": 47}
